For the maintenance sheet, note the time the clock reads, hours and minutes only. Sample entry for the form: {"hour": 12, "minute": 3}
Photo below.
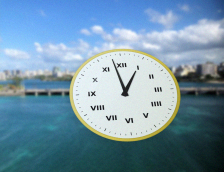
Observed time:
{"hour": 12, "minute": 58}
